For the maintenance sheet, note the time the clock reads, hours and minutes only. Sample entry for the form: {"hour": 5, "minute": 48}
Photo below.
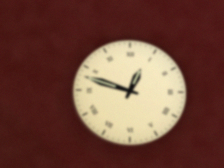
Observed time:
{"hour": 12, "minute": 48}
